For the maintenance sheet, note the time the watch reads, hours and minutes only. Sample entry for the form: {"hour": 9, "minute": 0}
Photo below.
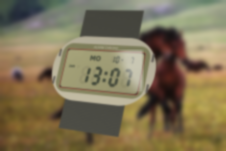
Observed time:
{"hour": 13, "minute": 7}
